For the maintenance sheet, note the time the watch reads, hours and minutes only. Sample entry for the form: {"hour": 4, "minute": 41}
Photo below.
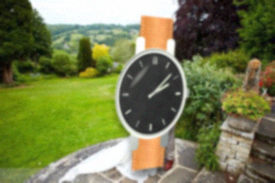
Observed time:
{"hour": 2, "minute": 8}
